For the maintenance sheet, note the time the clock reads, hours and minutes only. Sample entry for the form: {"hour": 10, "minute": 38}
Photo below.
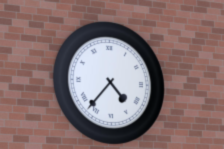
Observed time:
{"hour": 4, "minute": 37}
